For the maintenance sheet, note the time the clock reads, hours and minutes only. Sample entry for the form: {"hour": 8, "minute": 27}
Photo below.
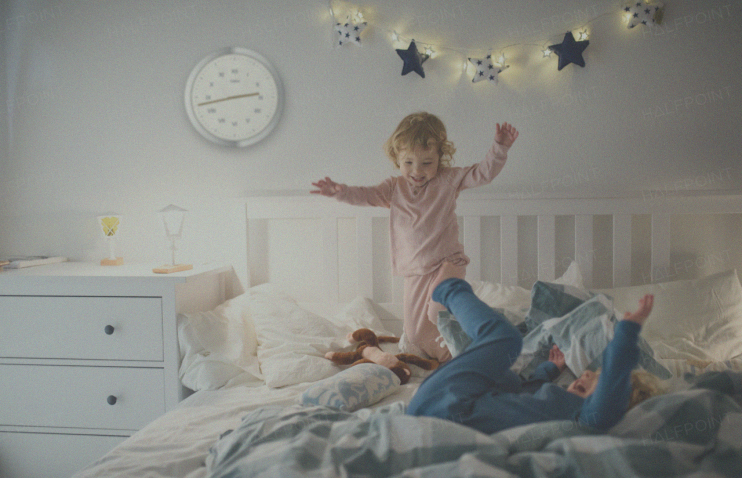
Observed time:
{"hour": 2, "minute": 43}
